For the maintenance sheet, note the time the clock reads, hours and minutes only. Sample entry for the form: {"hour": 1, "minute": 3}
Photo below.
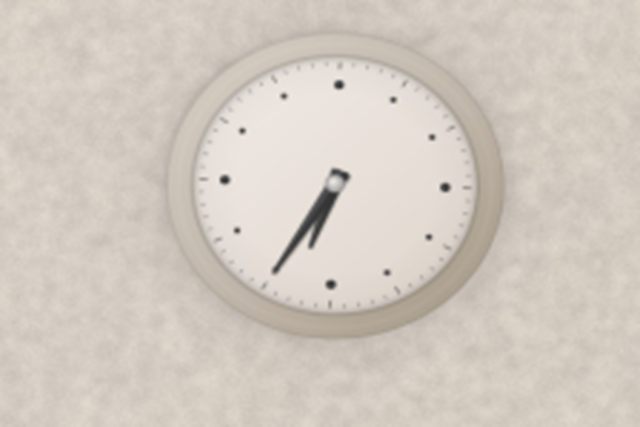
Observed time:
{"hour": 6, "minute": 35}
